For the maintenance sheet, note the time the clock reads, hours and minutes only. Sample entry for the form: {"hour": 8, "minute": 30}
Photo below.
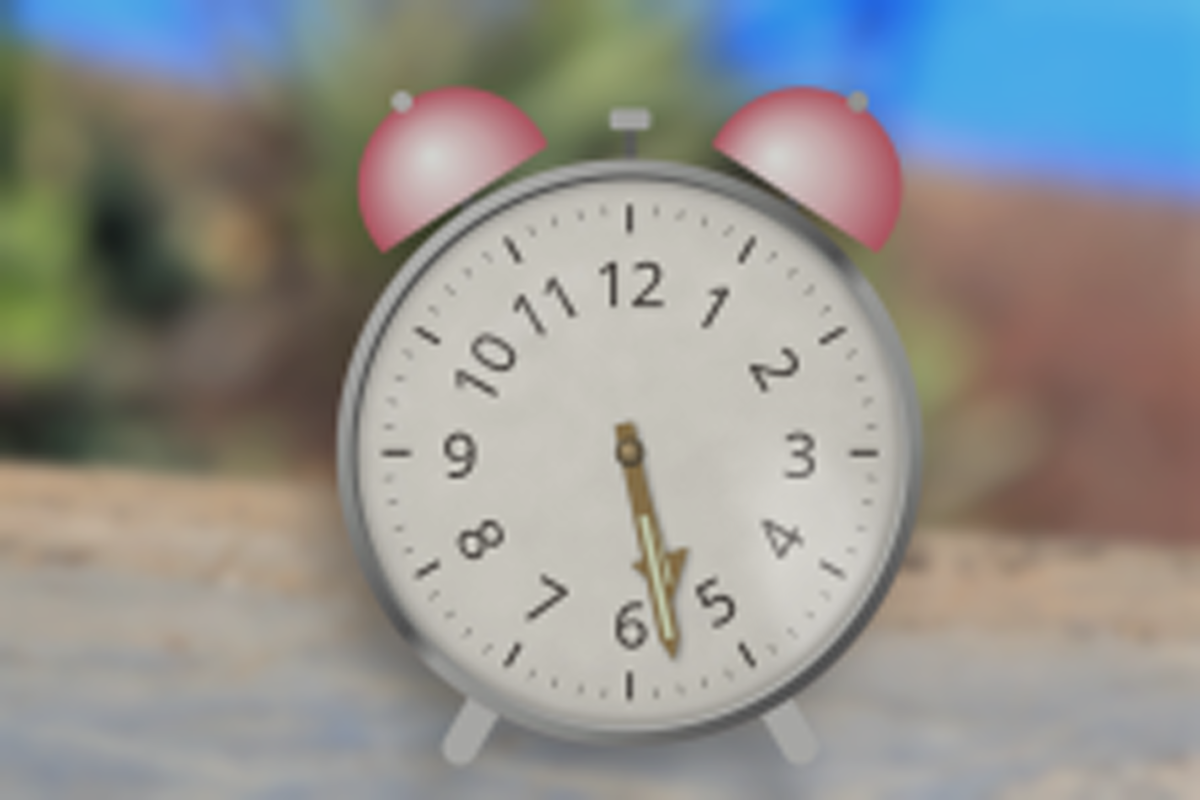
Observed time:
{"hour": 5, "minute": 28}
